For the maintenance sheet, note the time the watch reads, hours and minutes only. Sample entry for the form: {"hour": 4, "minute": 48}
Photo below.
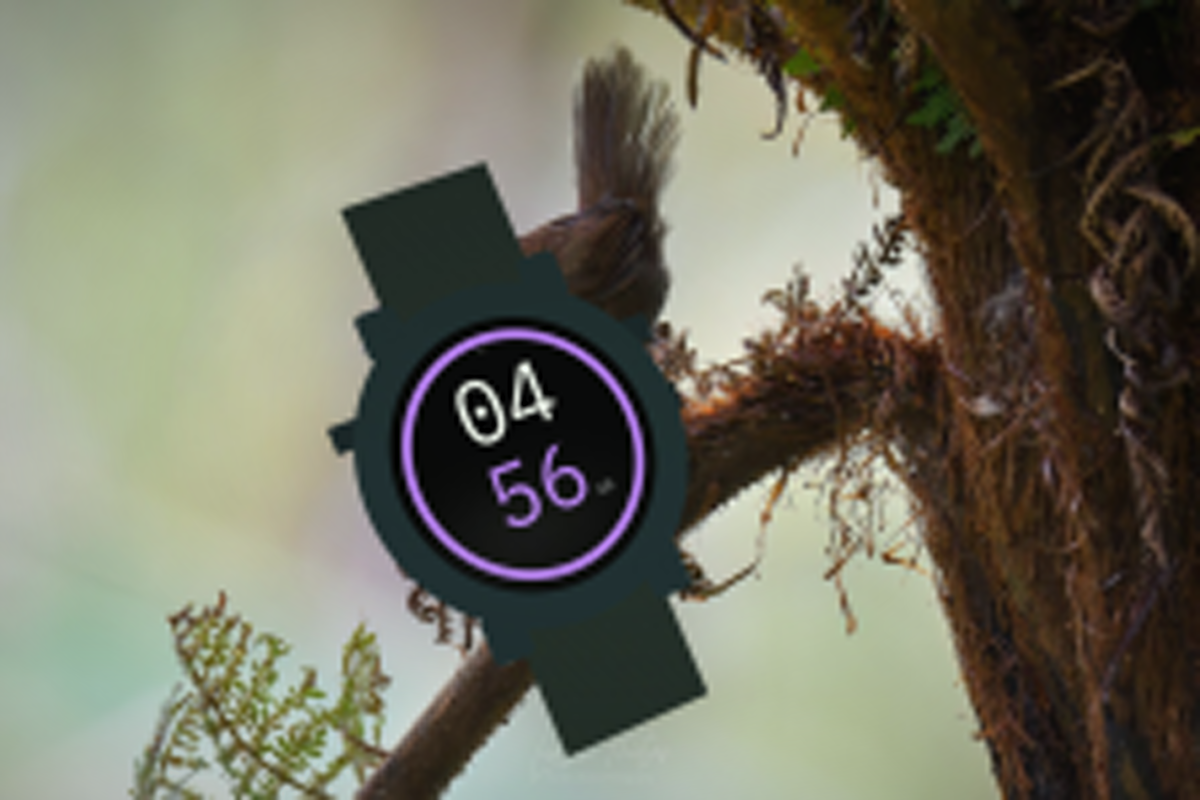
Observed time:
{"hour": 4, "minute": 56}
